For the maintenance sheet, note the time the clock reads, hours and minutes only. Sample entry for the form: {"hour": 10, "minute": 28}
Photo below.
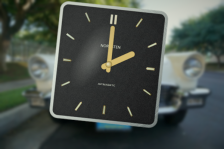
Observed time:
{"hour": 2, "minute": 0}
